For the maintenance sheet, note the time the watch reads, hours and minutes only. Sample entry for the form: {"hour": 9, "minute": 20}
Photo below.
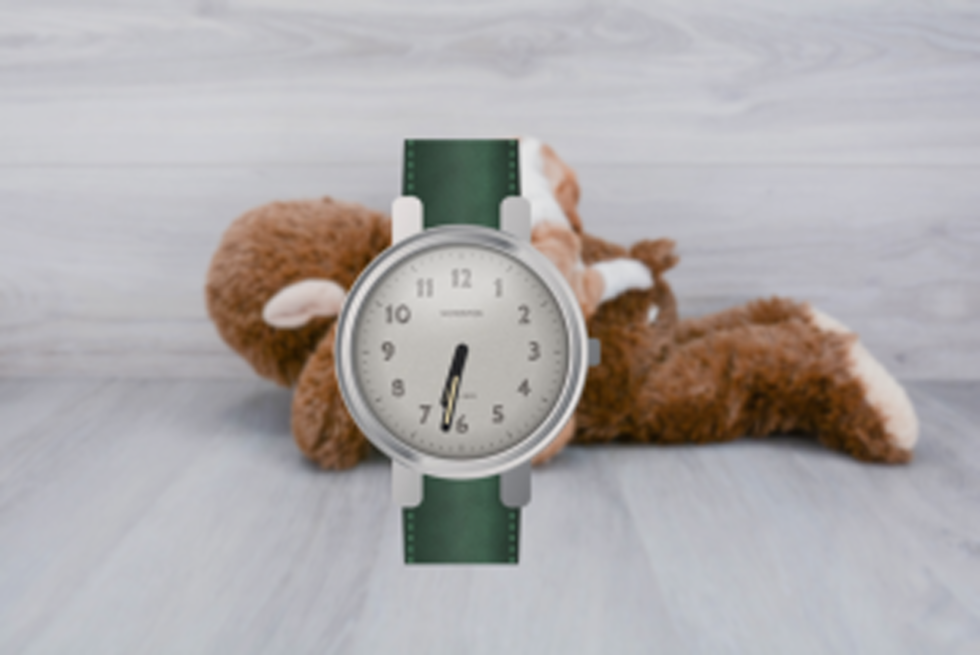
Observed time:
{"hour": 6, "minute": 32}
